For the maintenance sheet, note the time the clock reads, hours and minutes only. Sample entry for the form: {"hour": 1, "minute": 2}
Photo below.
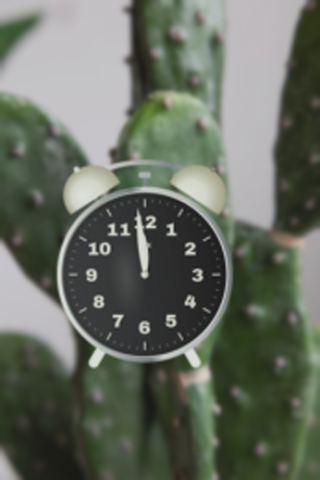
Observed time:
{"hour": 11, "minute": 59}
